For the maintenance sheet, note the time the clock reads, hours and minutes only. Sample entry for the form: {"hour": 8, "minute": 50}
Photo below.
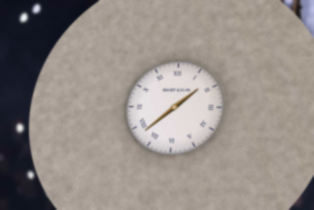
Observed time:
{"hour": 1, "minute": 38}
